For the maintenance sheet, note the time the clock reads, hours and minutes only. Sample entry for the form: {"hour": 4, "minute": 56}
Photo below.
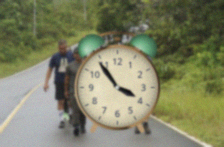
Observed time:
{"hour": 3, "minute": 54}
